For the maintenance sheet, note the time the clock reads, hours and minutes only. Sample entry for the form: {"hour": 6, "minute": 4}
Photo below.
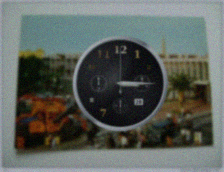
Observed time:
{"hour": 3, "minute": 15}
